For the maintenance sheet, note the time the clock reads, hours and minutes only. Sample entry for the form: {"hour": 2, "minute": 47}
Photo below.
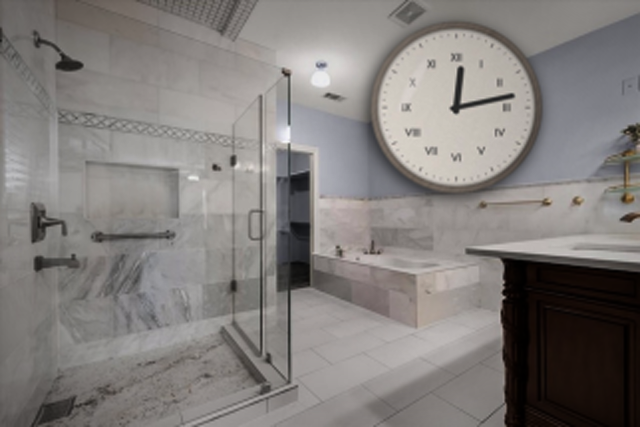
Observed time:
{"hour": 12, "minute": 13}
